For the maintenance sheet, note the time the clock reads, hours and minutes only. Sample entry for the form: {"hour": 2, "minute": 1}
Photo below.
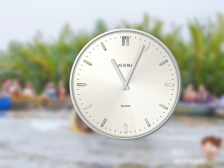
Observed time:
{"hour": 11, "minute": 4}
